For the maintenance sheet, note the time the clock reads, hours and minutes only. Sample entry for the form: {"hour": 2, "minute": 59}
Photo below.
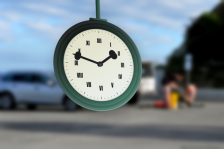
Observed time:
{"hour": 1, "minute": 48}
